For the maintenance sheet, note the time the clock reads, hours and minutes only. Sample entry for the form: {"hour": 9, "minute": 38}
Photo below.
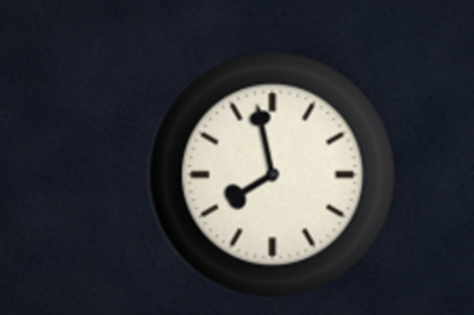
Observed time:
{"hour": 7, "minute": 58}
